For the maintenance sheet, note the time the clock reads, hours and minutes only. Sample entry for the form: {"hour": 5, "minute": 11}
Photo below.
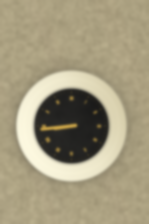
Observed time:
{"hour": 8, "minute": 44}
